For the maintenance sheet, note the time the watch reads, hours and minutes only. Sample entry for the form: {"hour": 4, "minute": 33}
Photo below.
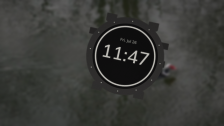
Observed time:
{"hour": 11, "minute": 47}
